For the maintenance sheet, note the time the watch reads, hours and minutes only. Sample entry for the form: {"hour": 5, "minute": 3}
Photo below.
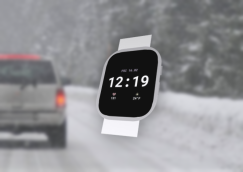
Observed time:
{"hour": 12, "minute": 19}
